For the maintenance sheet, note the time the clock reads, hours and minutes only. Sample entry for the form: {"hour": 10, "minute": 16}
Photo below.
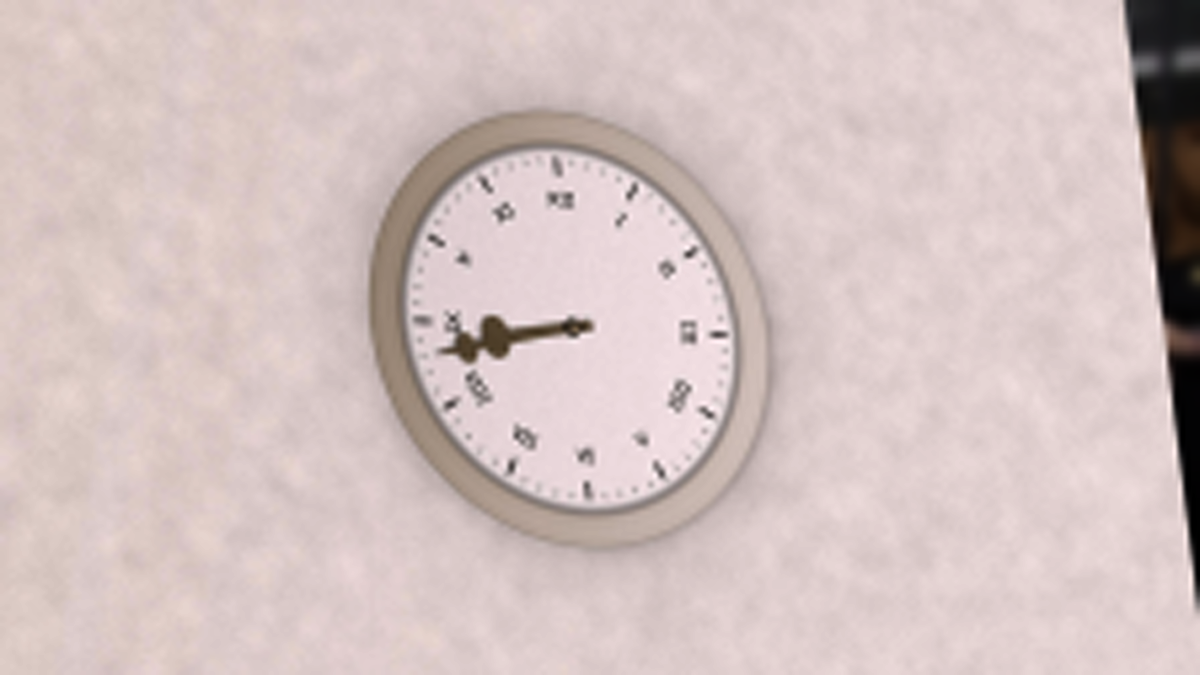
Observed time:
{"hour": 8, "minute": 43}
